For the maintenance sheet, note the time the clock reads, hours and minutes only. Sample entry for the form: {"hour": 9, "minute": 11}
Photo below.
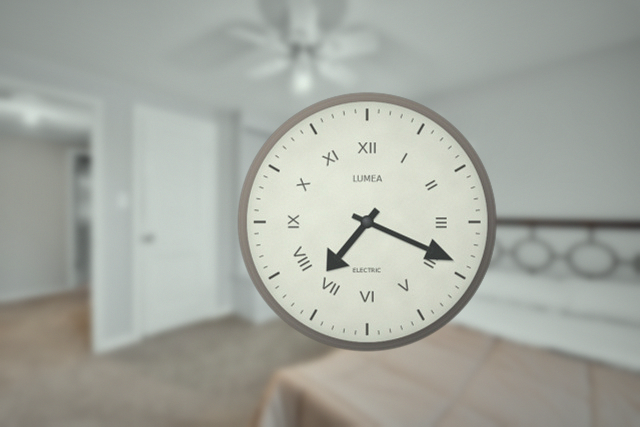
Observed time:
{"hour": 7, "minute": 19}
